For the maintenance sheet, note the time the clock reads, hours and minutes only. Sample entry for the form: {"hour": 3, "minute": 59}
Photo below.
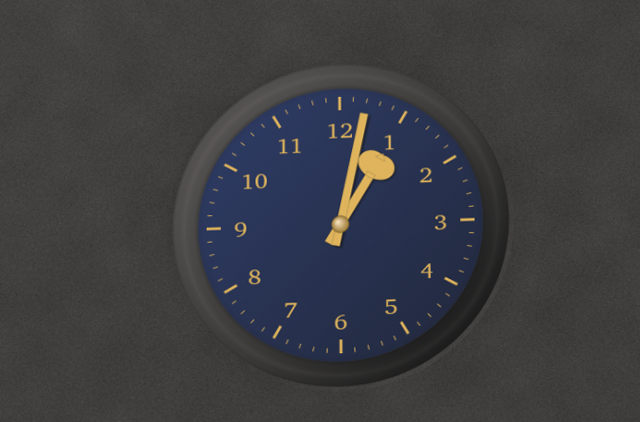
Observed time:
{"hour": 1, "minute": 2}
